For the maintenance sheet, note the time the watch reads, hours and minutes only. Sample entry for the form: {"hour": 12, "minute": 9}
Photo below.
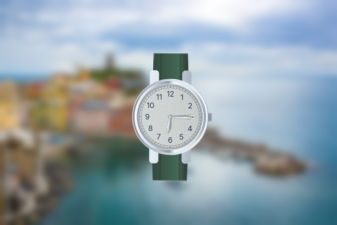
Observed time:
{"hour": 6, "minute": 15}
